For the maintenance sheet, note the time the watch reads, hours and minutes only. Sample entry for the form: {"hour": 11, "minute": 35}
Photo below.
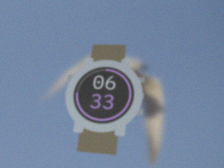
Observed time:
{"hour": 6, "minute": 33}
